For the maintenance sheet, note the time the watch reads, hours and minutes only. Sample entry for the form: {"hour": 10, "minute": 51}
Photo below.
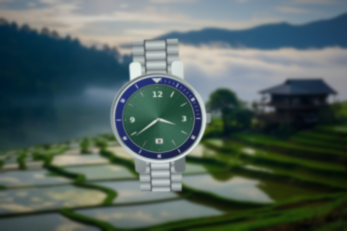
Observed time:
{"hour": 3, "minute": 39}
